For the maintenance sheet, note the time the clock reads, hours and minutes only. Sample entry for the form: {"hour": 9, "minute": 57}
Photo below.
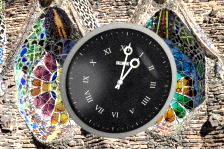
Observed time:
{"hour": 1, "minute": 1}
